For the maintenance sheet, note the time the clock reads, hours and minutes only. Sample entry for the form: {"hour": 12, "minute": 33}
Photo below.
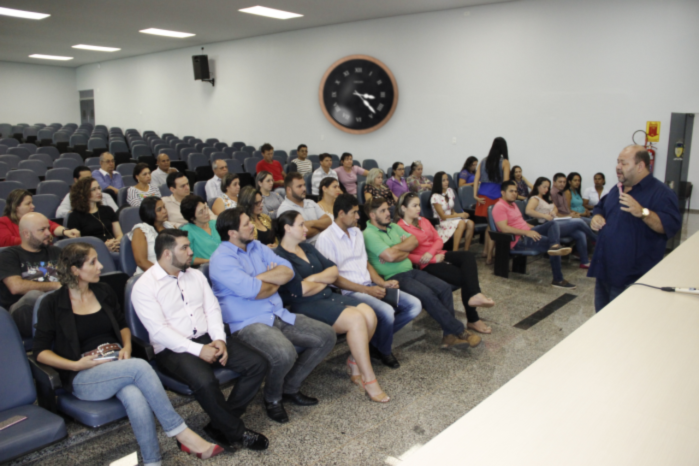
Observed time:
{"hour": 3, "minute": 23}
